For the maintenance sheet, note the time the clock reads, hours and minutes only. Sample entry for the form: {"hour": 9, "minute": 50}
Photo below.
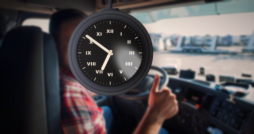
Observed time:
{"hour": 6, "minute": 51}
